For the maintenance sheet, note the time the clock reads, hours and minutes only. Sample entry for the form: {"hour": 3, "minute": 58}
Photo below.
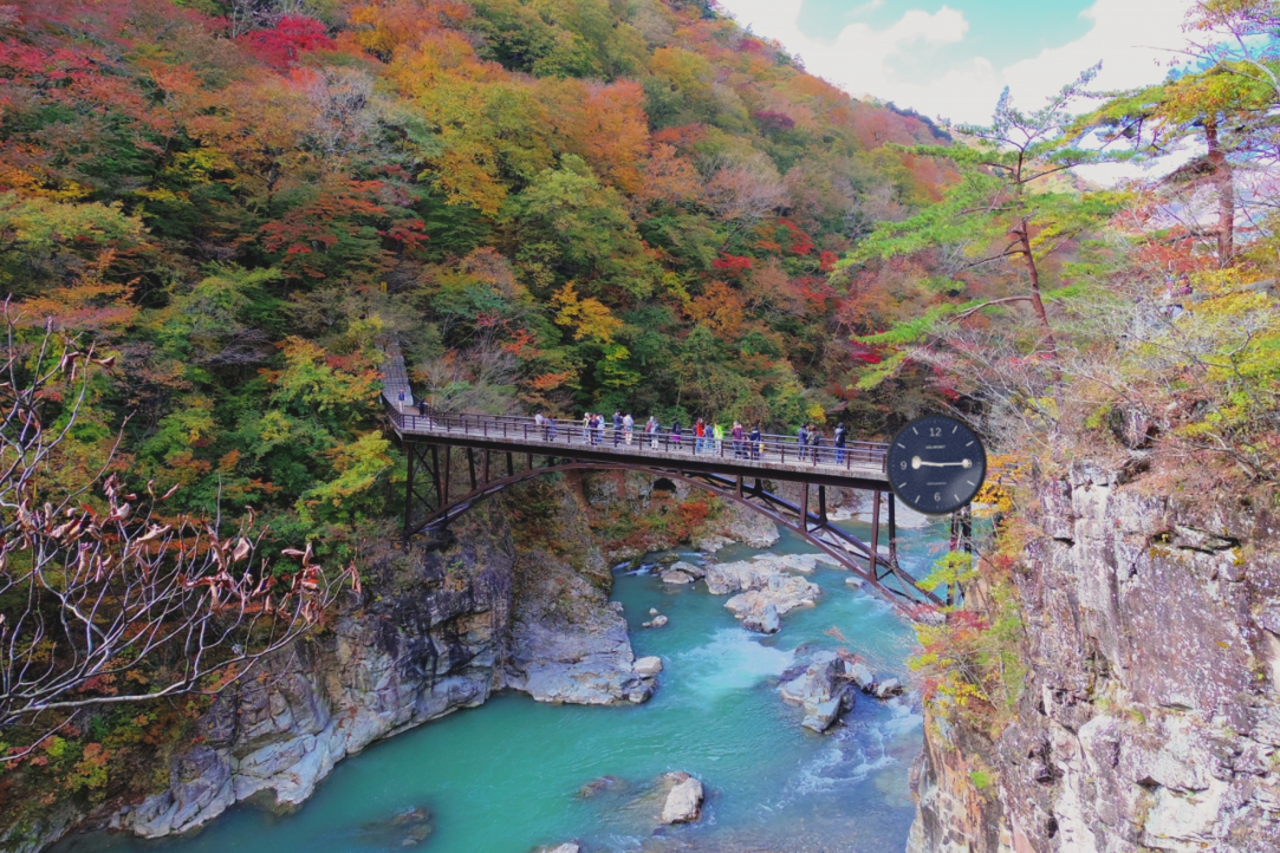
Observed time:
{"hour": 9, "minute": 15}
